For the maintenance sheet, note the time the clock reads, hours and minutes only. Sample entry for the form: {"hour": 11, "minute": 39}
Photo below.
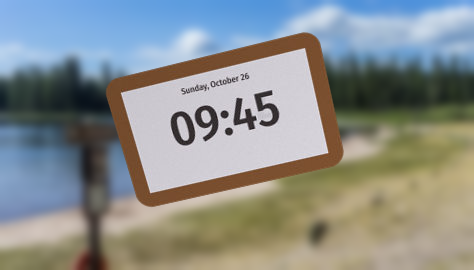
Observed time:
{"hour": 9, "minute": 45}
